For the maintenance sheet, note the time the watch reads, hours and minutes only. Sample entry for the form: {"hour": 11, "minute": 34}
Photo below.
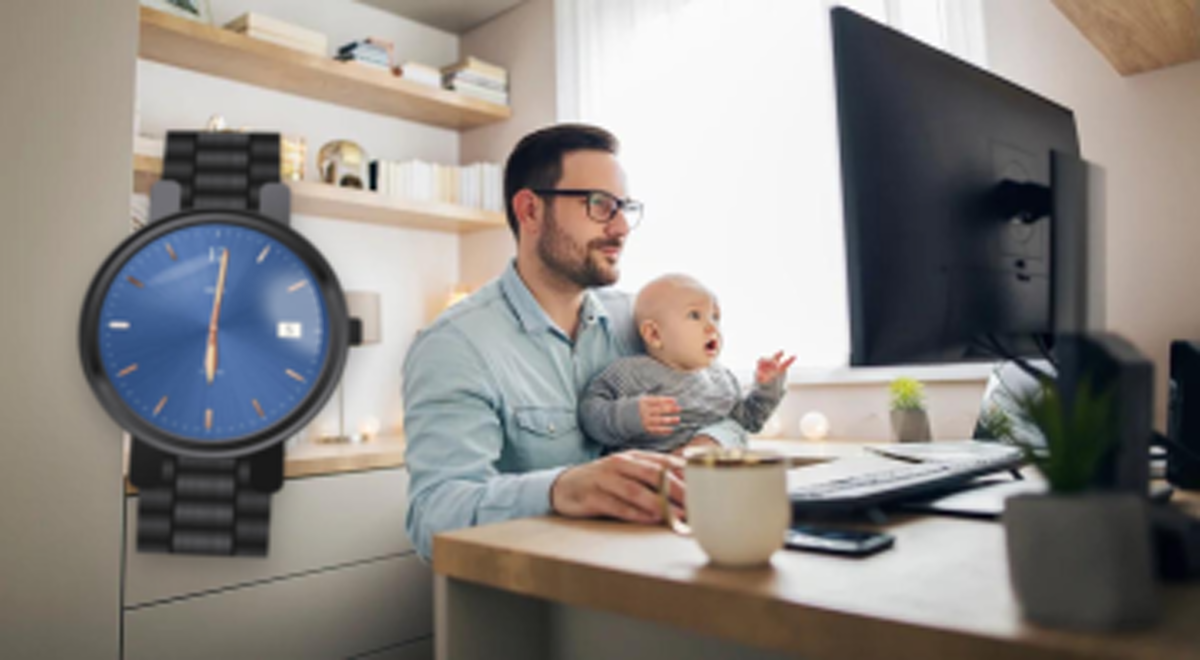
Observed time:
{"hour": 6, "minute": 1}
